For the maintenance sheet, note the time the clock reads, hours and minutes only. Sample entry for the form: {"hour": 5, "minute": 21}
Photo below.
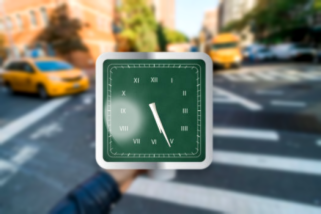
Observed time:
{"hour": 5, "minute": 26}
